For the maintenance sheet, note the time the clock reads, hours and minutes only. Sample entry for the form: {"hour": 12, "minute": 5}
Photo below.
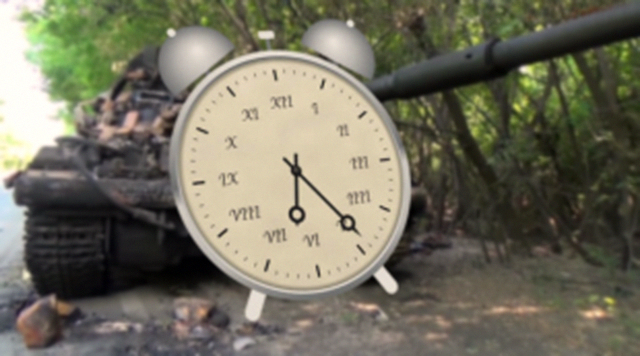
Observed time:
{"hour": 6, "minute": 24}
